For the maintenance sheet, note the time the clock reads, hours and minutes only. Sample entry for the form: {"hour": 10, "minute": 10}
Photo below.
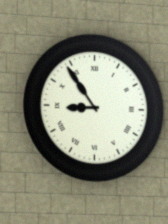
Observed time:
{"hour": 8, "minute": 54}
